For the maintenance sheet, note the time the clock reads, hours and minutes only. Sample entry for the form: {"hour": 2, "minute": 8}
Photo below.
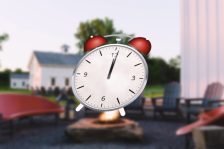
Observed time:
{"hour": 12, "minute": 1}
